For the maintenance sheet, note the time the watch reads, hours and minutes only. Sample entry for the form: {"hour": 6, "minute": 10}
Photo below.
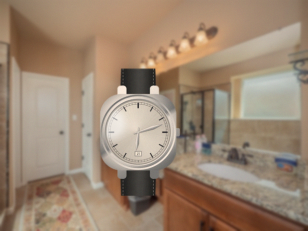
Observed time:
{"hour": 6, "minute": 12}
